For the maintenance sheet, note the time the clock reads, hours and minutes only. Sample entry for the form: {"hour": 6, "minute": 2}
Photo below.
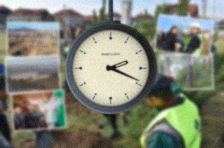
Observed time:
{"hour": 2, "minute": 19}
